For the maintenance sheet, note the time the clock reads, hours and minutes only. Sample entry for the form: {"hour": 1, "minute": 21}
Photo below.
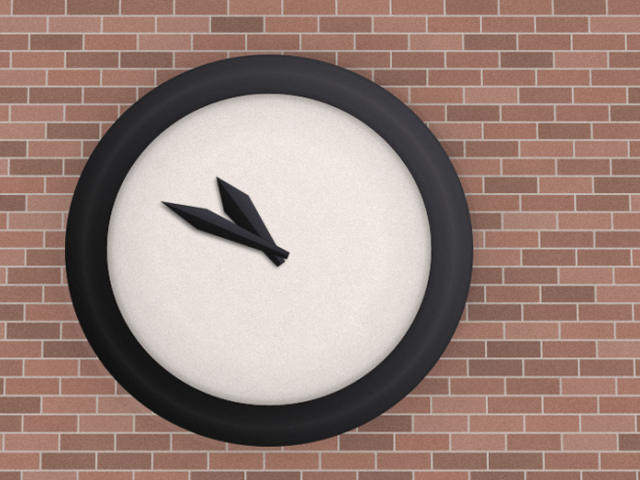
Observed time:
{"hour": 10, "minute": 49}
